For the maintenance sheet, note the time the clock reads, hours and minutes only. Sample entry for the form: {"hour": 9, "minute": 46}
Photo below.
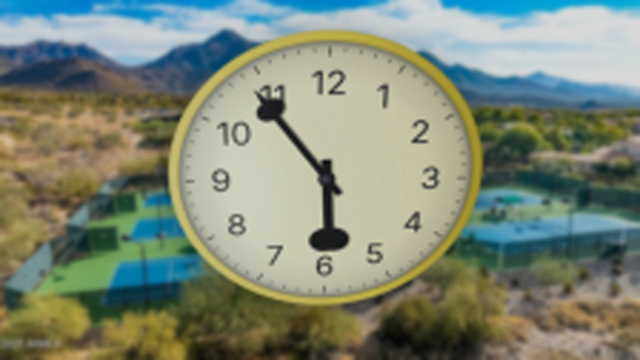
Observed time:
{"hour": 5, "minute": 54}
